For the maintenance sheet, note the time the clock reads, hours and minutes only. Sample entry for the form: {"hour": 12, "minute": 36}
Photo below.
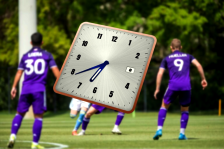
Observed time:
{"hour": 6, "minute": 39}
